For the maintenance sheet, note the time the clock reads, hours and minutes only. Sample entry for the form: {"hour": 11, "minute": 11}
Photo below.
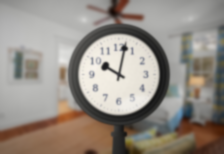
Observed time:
{"hour": 10, "minute": 2}
